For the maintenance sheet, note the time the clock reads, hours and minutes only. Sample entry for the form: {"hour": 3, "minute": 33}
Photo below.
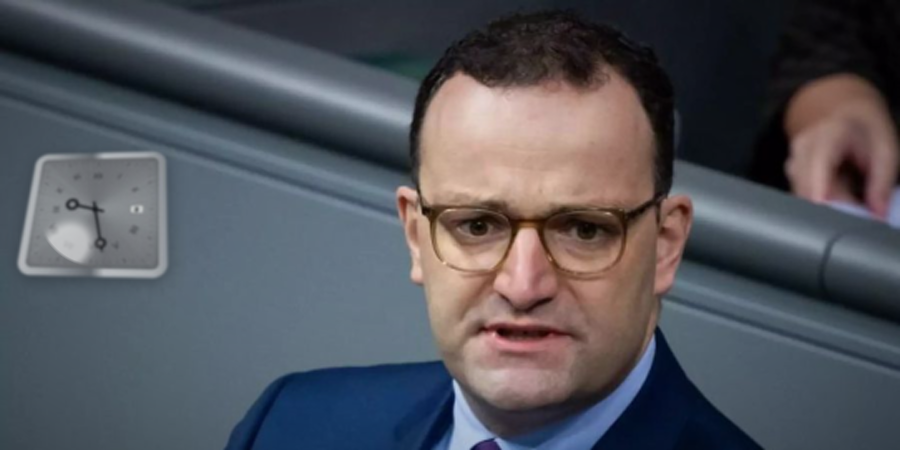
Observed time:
{"hour": 9, "minute": 28}
